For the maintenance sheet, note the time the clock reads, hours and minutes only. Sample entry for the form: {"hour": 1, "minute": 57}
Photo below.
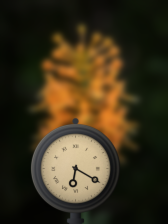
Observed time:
{"hour": 6, "minute": 20}
